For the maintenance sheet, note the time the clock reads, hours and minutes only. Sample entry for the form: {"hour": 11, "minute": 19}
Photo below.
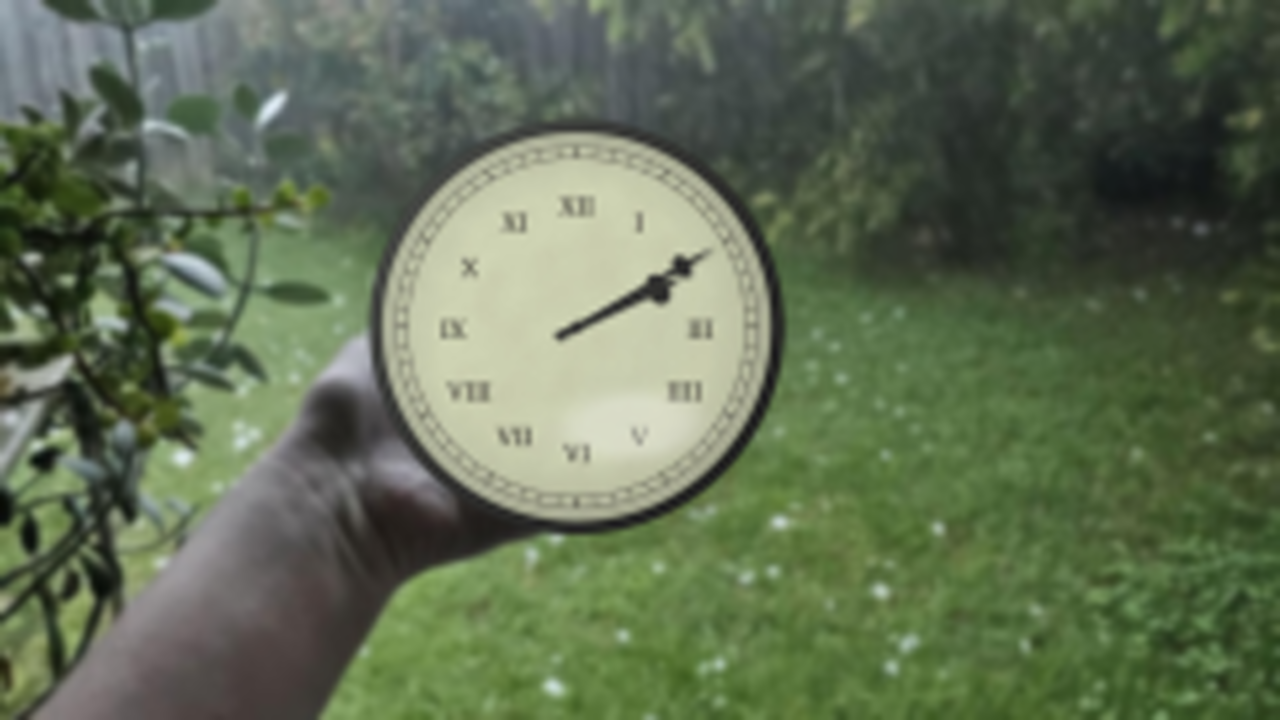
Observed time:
{"hour": 2, "minute": 10}
